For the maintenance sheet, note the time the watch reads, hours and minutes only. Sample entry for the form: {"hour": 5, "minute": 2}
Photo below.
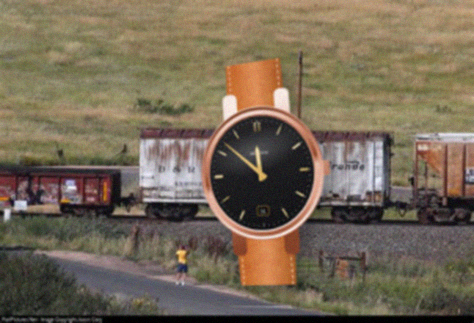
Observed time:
{"hour": 11, "minute": 52}
